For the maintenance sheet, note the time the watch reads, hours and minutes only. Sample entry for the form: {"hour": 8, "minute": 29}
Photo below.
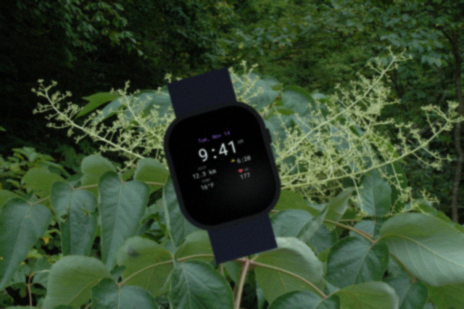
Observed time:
{"hour": 9, "minute": 41}
